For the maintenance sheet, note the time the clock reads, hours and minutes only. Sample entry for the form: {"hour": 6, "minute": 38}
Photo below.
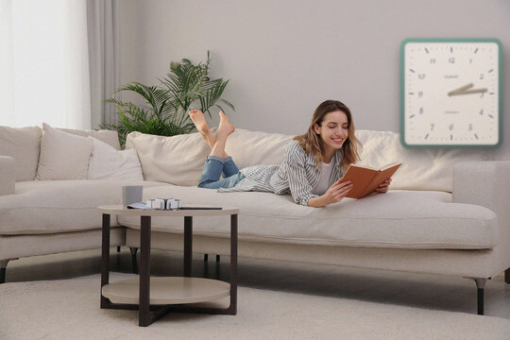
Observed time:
{"hour": 2, "minute": 14}
